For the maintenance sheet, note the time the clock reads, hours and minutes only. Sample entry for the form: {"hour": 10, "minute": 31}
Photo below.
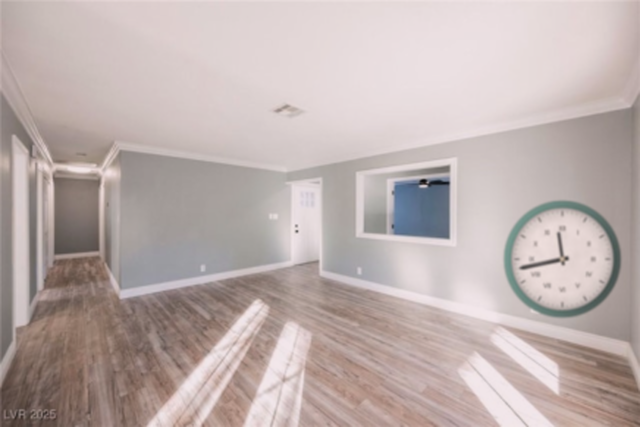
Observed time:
{"hour": 11, "minute": 43}
